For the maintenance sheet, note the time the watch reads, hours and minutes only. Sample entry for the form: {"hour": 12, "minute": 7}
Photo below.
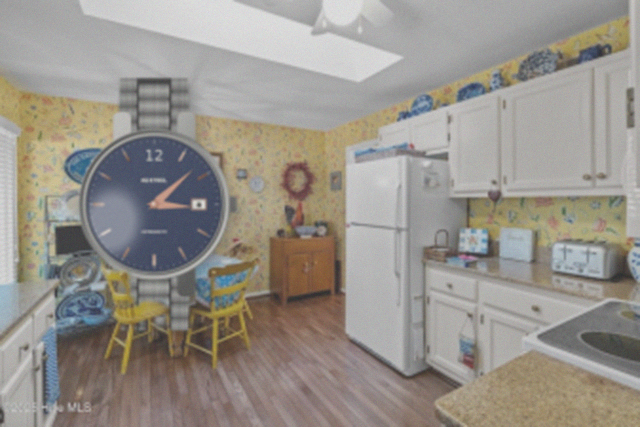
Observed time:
{"hour": 3, "minute": 8}
